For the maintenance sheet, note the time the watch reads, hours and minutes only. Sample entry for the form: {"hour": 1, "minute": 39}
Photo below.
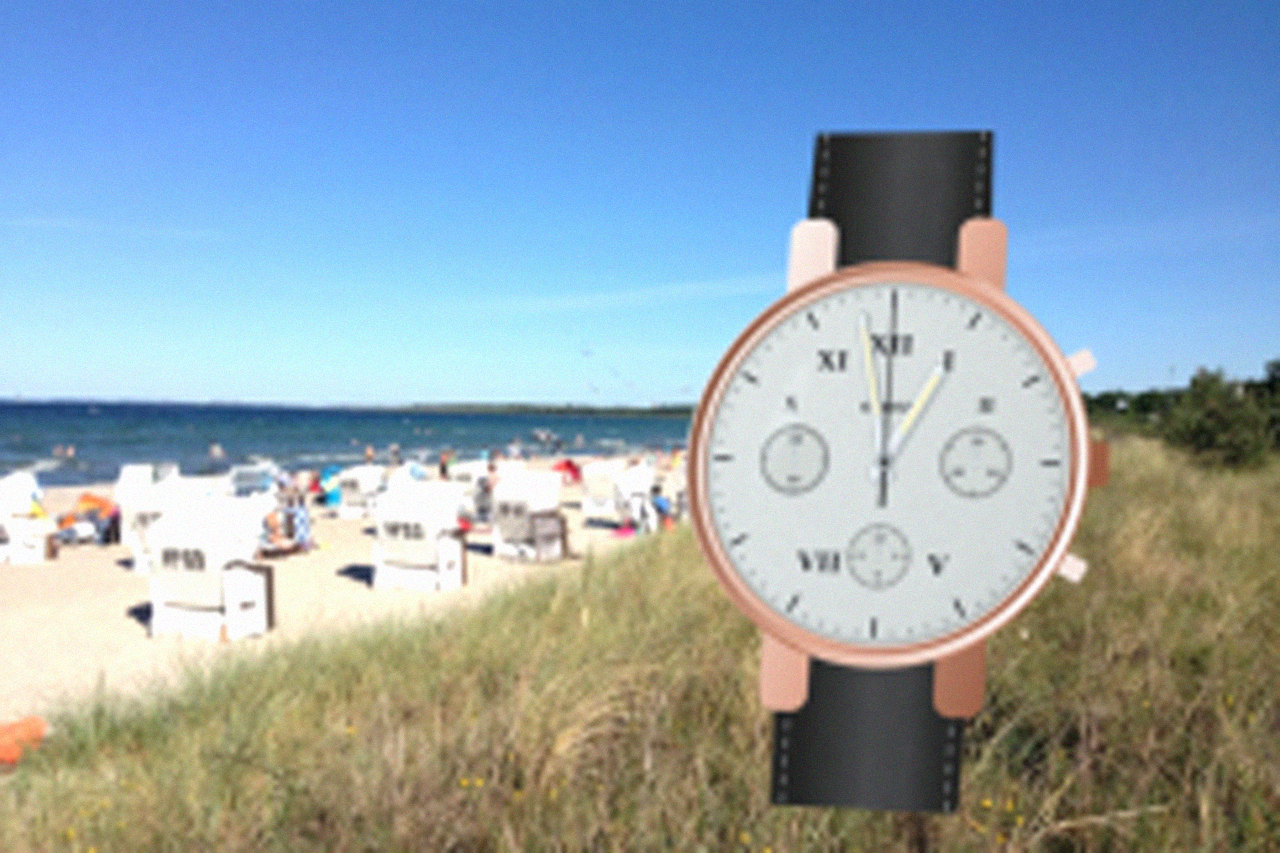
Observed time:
{"hour": 12, "minute": 58}
